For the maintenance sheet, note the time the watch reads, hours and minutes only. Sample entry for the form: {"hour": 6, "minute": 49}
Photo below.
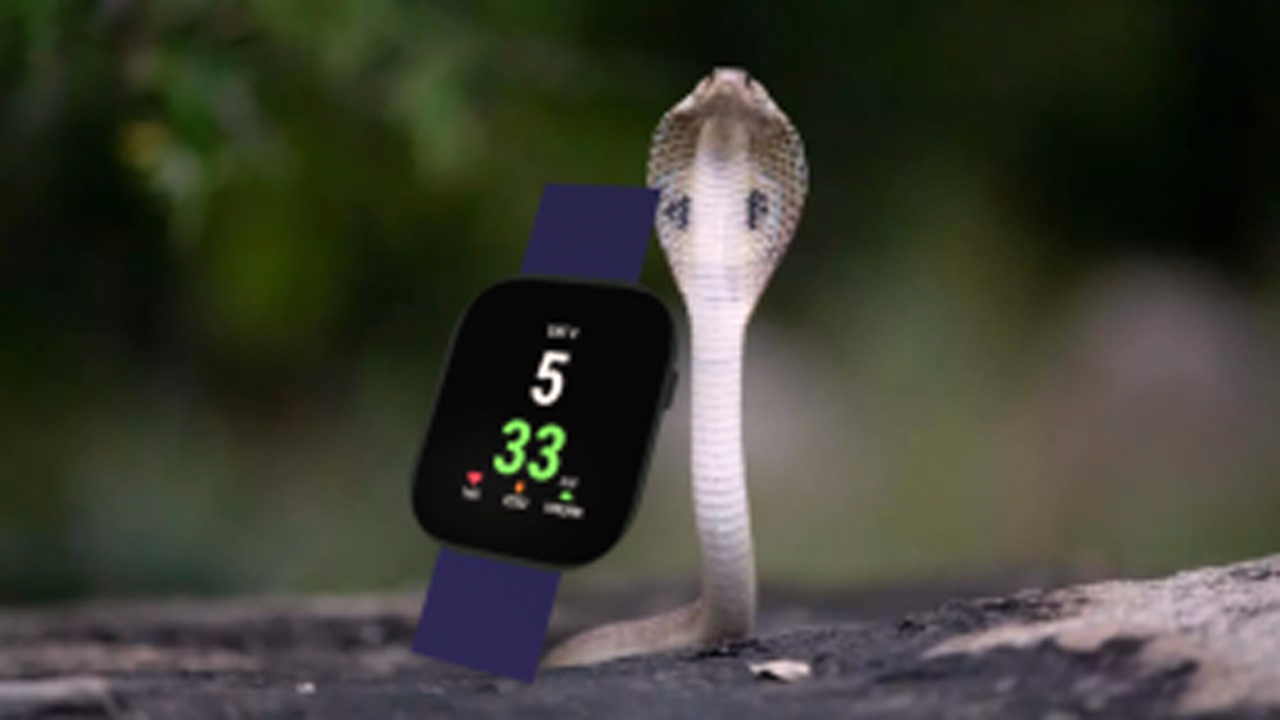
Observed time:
{"hour": 5, "minute": 33}
